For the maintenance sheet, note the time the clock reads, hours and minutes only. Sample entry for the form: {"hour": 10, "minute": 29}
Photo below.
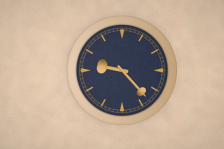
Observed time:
{"hour": 9, "minute": 23}
